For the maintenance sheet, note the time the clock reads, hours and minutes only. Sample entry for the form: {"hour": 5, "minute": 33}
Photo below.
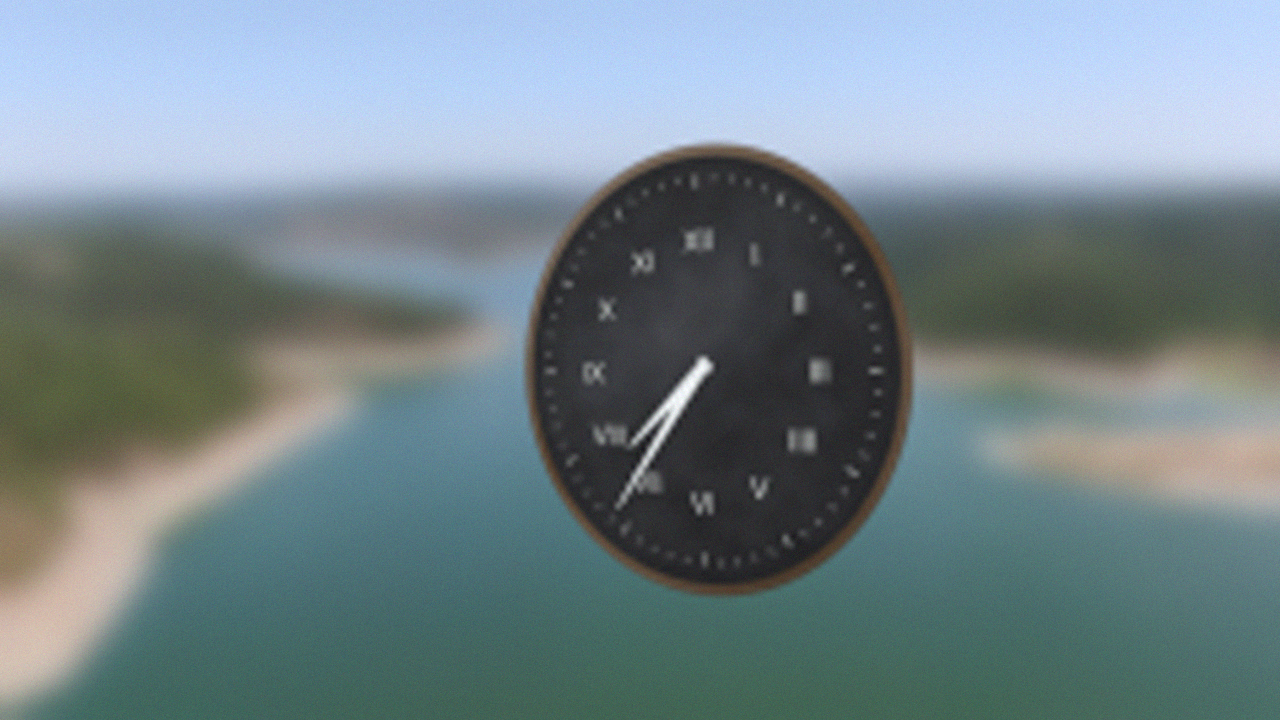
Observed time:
{"hour": 7, "minute": 36}
